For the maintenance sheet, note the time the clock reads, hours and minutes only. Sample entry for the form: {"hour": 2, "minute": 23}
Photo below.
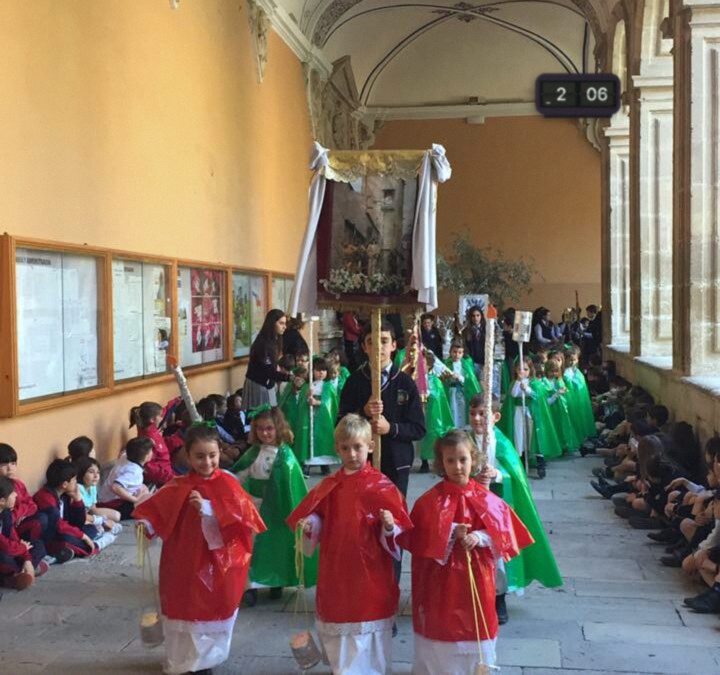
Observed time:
{"hour": 2, "minute": 6}
